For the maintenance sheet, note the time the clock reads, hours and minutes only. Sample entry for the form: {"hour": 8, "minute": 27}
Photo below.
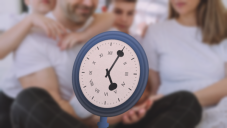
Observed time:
{"hour": 5, "minute": 5}
